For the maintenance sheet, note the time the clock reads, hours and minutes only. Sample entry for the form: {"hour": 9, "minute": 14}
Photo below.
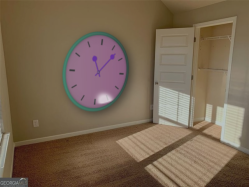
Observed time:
{"hour": 11, "minute": 7}
